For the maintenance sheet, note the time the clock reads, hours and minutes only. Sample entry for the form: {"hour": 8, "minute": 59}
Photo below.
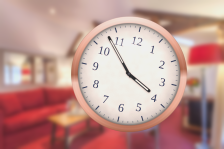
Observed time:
{"hour": 3, "minute": 53}
